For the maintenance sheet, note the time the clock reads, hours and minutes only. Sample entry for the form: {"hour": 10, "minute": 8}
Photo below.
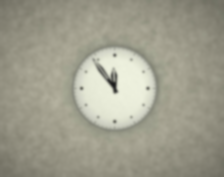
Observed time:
{"hour": 11, "minute": 54}
